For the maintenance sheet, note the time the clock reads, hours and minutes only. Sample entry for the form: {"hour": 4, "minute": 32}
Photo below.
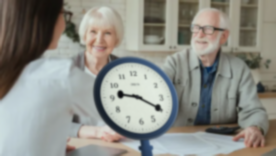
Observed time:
{"hour": 9, "minute": 20}
